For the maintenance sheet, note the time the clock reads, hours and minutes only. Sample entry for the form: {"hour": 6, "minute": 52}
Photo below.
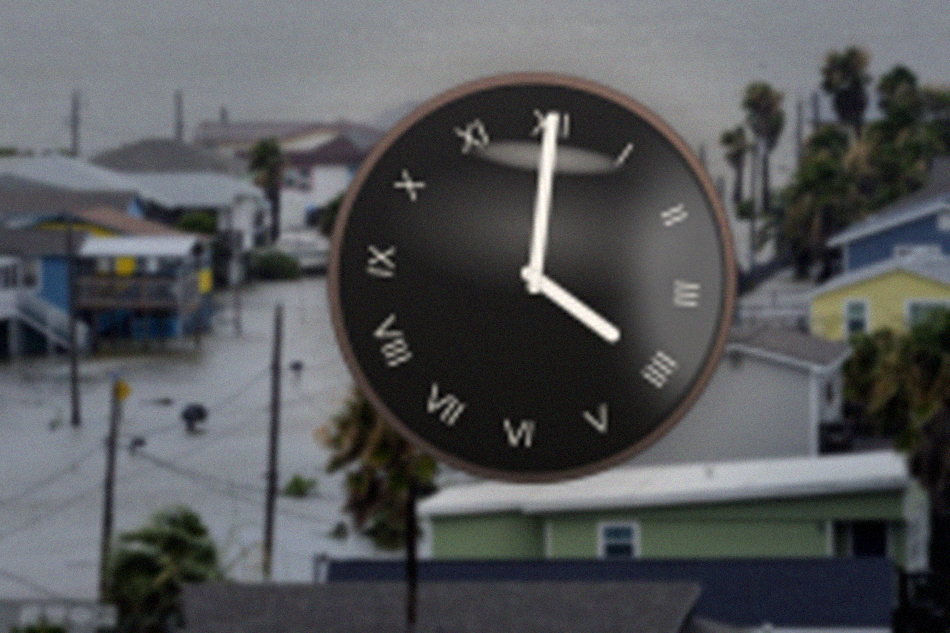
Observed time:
{"hour": 4, "minute": 0}
